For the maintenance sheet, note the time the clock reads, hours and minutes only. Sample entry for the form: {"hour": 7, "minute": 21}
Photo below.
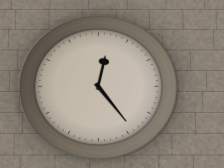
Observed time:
{"hour": 12, "minute": 24}
